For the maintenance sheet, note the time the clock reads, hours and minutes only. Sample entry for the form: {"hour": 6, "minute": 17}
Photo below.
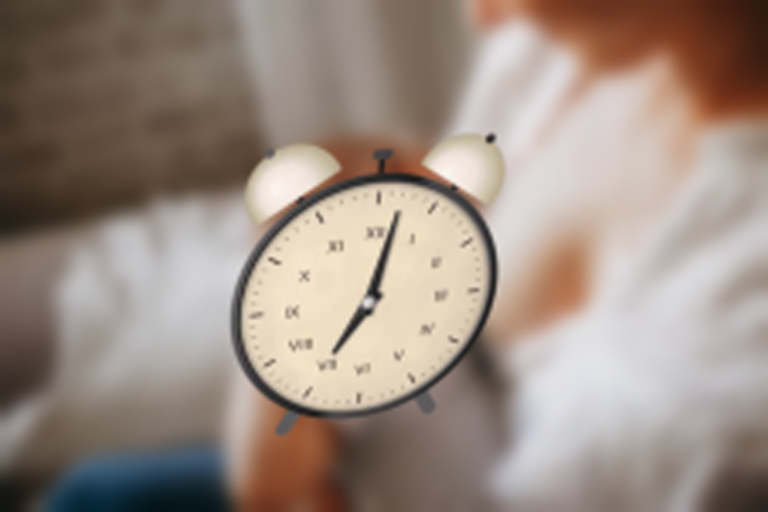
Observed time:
{"hour": 7, "minute": 2}
